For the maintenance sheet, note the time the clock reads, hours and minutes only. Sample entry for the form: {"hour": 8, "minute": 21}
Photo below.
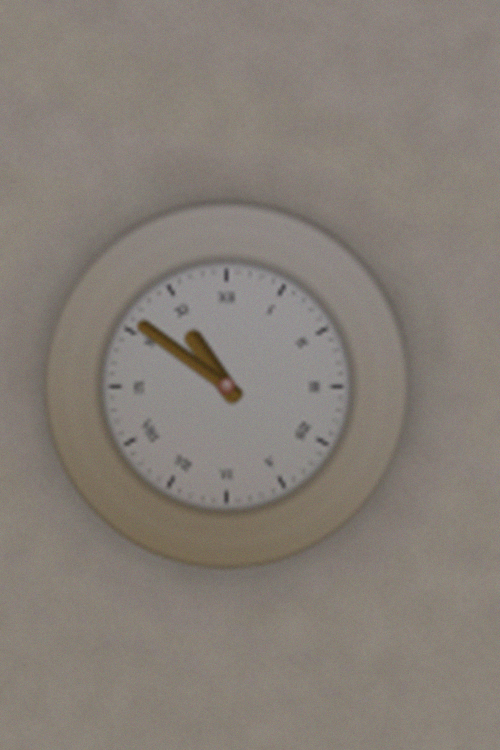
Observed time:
{"hour": 10, "minute": 51}
